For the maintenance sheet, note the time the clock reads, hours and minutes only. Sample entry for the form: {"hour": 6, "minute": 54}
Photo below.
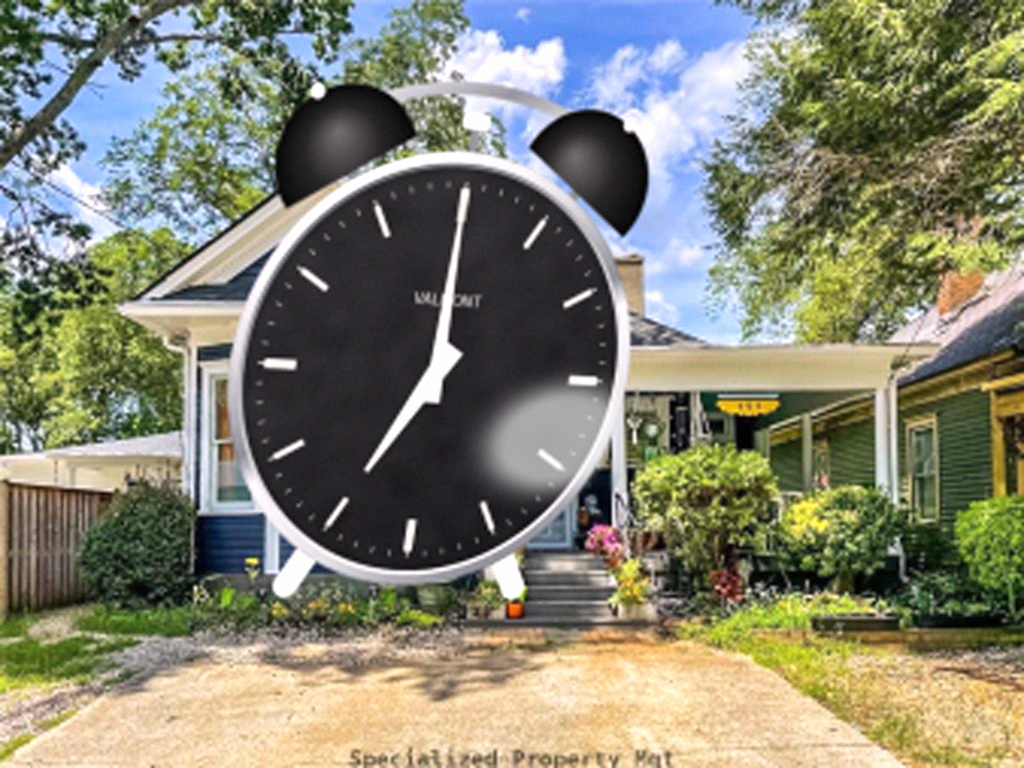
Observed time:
{"hour": 7, "minute": 0}
